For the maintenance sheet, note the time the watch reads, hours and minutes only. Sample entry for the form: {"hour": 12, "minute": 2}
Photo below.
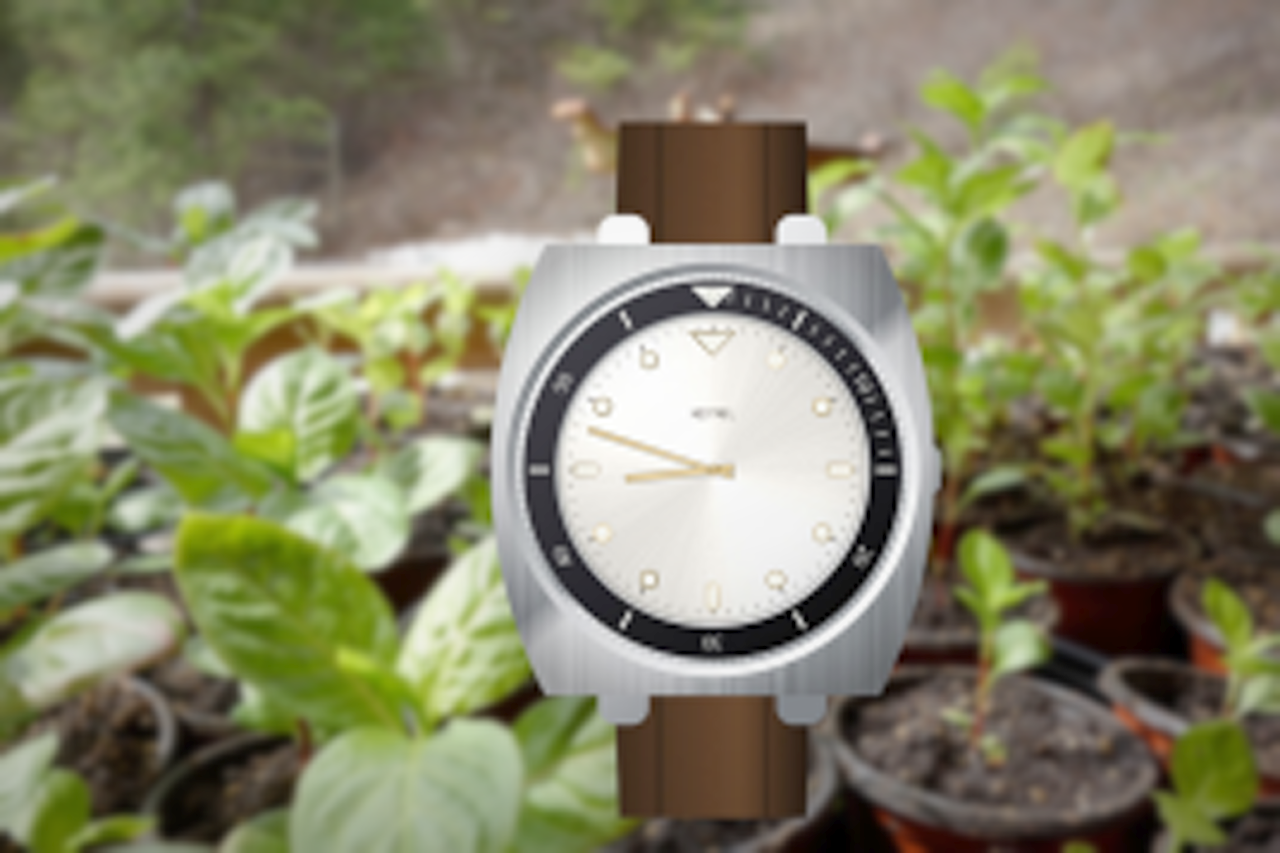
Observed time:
{"hour": 8, "minute": 48}
